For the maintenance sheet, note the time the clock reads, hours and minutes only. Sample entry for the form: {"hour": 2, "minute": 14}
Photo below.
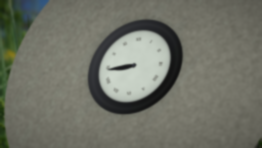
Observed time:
{"hour": 8, "minute": 44}
